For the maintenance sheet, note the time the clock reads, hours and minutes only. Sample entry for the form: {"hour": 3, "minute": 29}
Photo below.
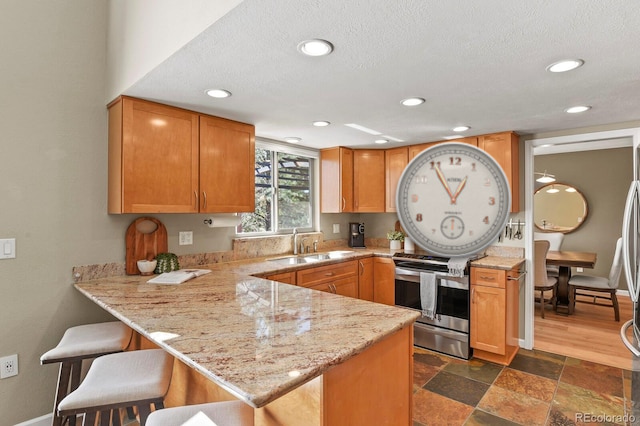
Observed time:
{"hour": 12, "minute": 55}
